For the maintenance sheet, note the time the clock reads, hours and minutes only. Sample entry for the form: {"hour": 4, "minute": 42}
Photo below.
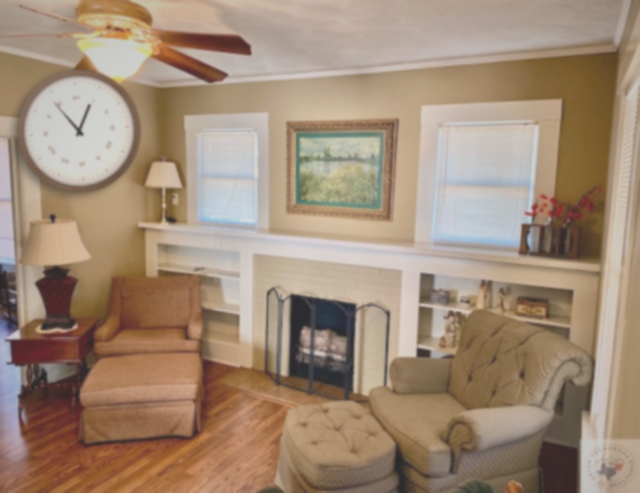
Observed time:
{"hour": 12, "minute": 54}
